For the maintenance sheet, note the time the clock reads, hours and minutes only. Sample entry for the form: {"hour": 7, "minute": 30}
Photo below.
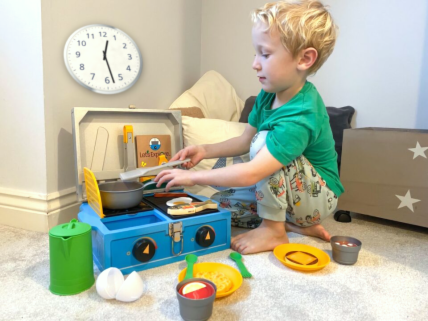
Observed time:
{"hour": 12, "minute": 28}
